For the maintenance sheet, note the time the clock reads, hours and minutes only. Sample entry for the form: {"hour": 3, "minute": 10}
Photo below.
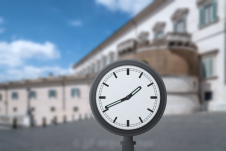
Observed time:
{"hour": 1, "minute": 41}
